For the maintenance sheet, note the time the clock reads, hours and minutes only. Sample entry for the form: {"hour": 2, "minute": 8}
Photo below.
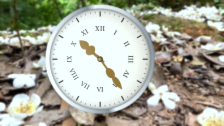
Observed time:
{"hour": 10, "minute": 24}
